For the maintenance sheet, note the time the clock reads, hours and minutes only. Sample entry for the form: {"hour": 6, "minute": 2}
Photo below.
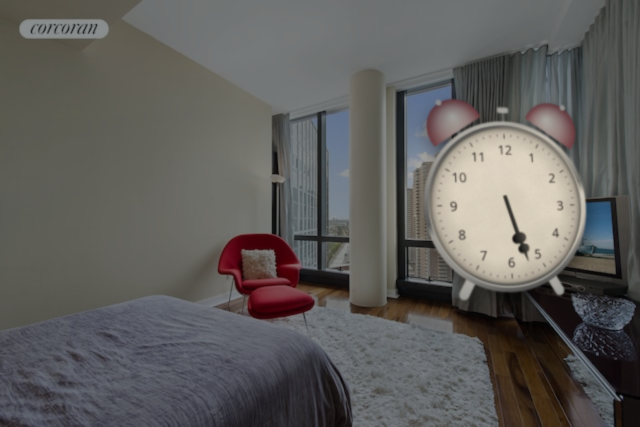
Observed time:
{"hour": 5, "minute": 27}
